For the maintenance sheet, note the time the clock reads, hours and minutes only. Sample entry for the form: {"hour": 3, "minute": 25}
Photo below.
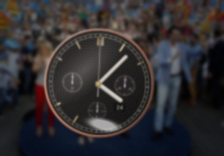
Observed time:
{"hour": 4, "minute": 7}
